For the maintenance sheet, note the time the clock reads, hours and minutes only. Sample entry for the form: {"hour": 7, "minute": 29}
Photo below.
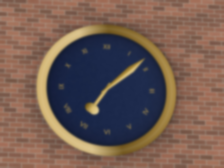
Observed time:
{"hour": 7, "minute": 8}
